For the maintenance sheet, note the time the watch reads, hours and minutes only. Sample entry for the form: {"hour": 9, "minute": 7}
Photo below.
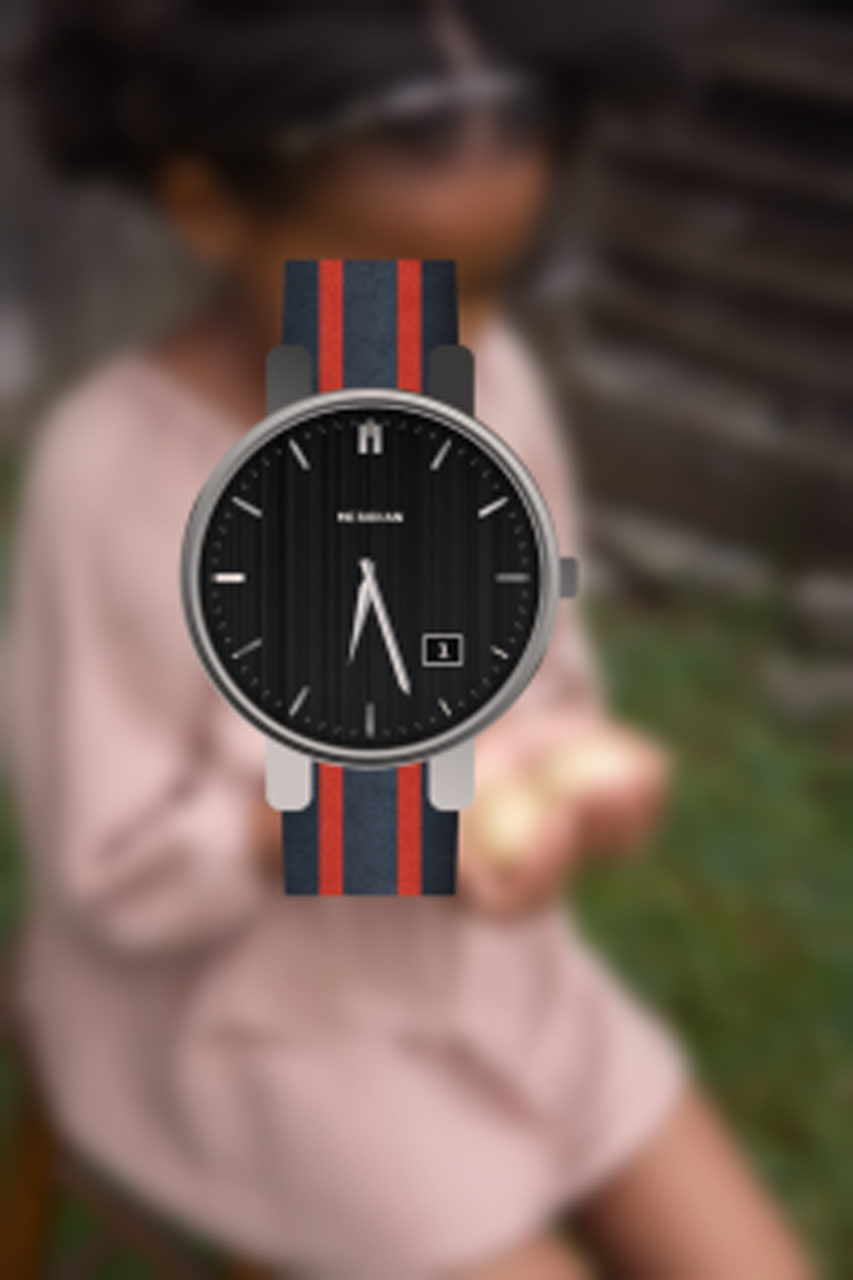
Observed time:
{"hour": 6, "minute": 27}
